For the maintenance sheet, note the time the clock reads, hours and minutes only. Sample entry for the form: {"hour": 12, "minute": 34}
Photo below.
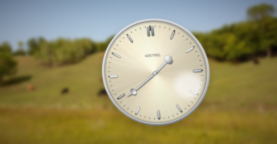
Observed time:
{"hour": 1, "minute": 39}
